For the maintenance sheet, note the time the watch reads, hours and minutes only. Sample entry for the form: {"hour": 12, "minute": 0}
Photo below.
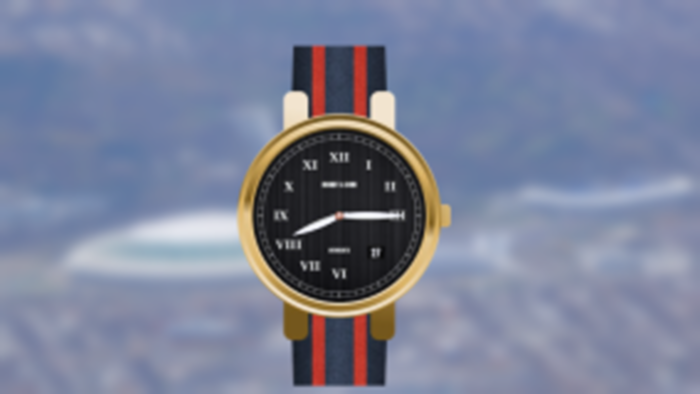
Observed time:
{"hour": 8, "minute": 15}
